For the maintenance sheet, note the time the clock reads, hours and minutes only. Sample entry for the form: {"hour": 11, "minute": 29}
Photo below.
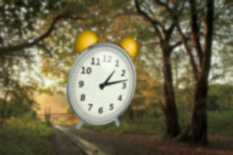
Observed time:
{"hour": 1, "minute": 13}
